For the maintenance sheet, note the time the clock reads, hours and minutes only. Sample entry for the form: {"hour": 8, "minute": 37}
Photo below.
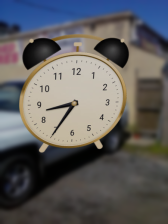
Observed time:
{"hour": 8, "minute": 35}
